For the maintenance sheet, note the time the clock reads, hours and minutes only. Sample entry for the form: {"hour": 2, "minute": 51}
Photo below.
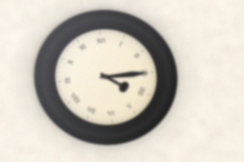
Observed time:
{"hour": 4, "minute": 15}
